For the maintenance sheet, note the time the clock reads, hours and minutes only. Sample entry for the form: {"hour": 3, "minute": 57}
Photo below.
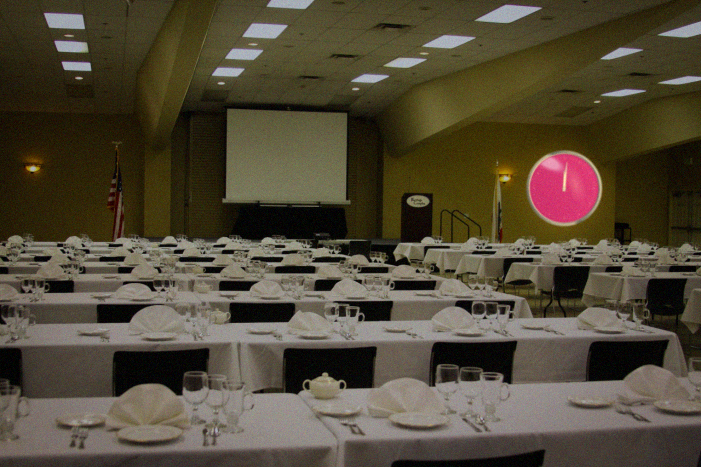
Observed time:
{"hour": 12, "minute": 1}
